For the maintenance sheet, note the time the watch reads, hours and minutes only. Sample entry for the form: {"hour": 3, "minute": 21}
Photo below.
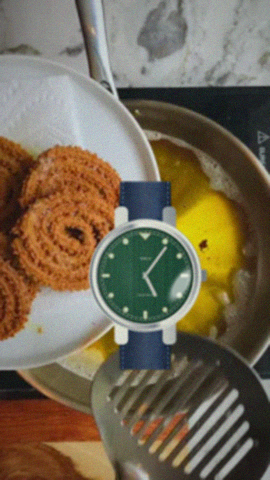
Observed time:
{"hour": 5, "minute": 6}
